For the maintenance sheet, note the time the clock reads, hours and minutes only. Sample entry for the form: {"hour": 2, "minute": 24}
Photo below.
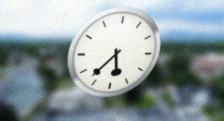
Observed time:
{"hour": 5, "minute": 37}
